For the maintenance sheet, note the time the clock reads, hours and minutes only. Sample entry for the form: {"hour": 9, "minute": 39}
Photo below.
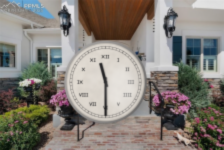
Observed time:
{"hour": 11, "minute": 30}
